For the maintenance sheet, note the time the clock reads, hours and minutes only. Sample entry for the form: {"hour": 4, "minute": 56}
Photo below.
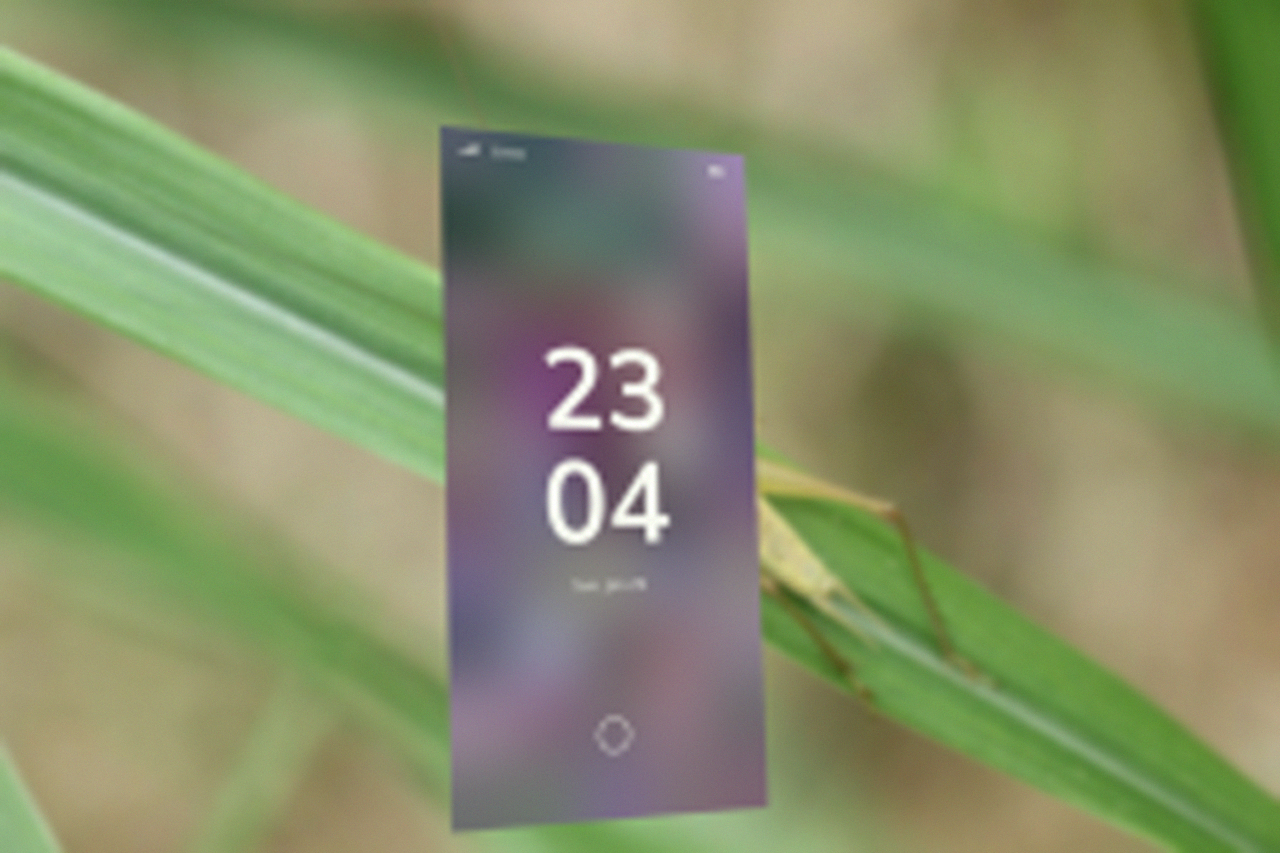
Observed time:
{"hour": 23, "minute": 4}
